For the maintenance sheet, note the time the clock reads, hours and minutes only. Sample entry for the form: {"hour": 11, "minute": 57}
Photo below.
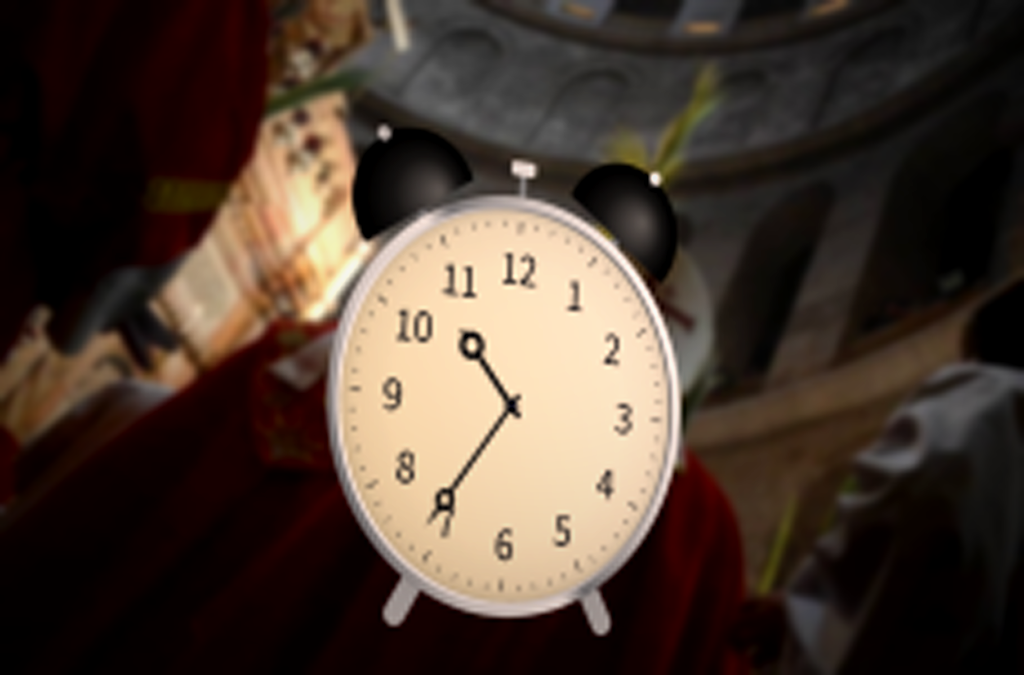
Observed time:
{"hour": 10, "minute": 36}
